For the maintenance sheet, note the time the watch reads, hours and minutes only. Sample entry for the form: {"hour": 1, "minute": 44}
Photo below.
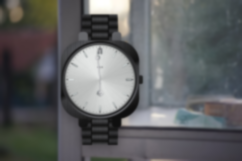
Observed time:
{"hour": 5, "minute": 59}
